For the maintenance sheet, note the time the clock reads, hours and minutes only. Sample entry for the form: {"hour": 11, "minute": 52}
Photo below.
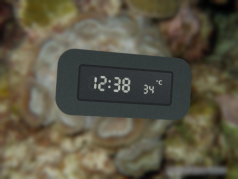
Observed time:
{"hour": 12, "minute": 38}
